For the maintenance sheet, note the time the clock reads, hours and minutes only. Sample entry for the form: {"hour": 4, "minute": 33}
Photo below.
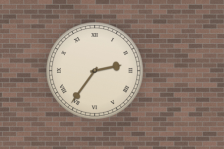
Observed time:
{"hour": 2, "minute": 36}
